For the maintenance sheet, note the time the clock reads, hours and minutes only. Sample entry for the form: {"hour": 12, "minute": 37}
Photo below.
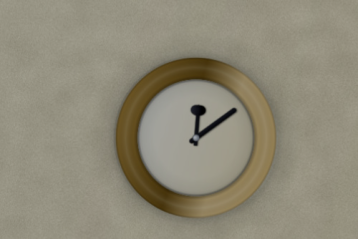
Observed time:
{"hour": 12, "minute": 9}
